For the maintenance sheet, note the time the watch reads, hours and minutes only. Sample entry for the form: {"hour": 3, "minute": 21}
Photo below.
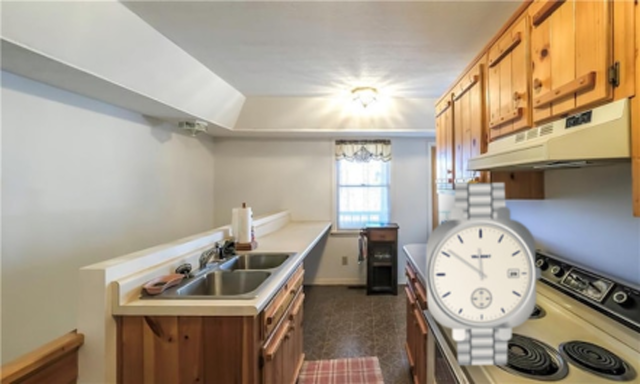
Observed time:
{"hour": 11, "minute": 51}
